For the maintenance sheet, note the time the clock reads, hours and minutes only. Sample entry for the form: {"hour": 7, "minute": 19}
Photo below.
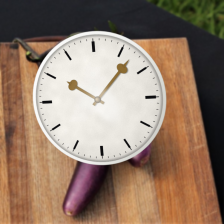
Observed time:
{"hour": 10, "minute": 7}
